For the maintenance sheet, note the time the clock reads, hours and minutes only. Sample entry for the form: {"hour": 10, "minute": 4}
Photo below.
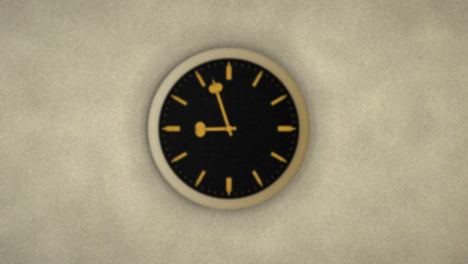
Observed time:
{"hour": 8, "minute": 57}
